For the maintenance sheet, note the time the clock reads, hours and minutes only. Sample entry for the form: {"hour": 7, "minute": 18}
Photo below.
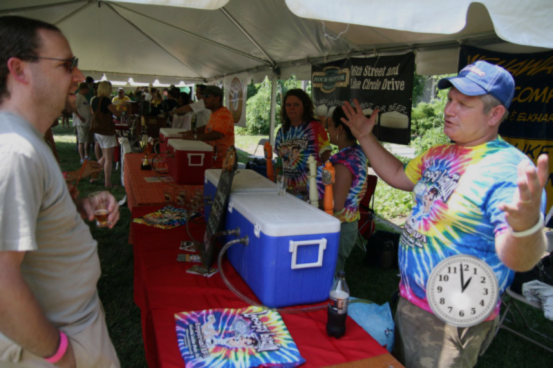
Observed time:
{"hour": 12, "minute": 59}
